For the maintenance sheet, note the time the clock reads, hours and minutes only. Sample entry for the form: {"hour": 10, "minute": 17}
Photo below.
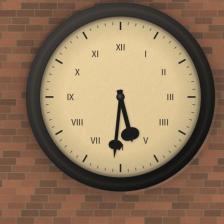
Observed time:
{"hour": 5, "minute": 31}
